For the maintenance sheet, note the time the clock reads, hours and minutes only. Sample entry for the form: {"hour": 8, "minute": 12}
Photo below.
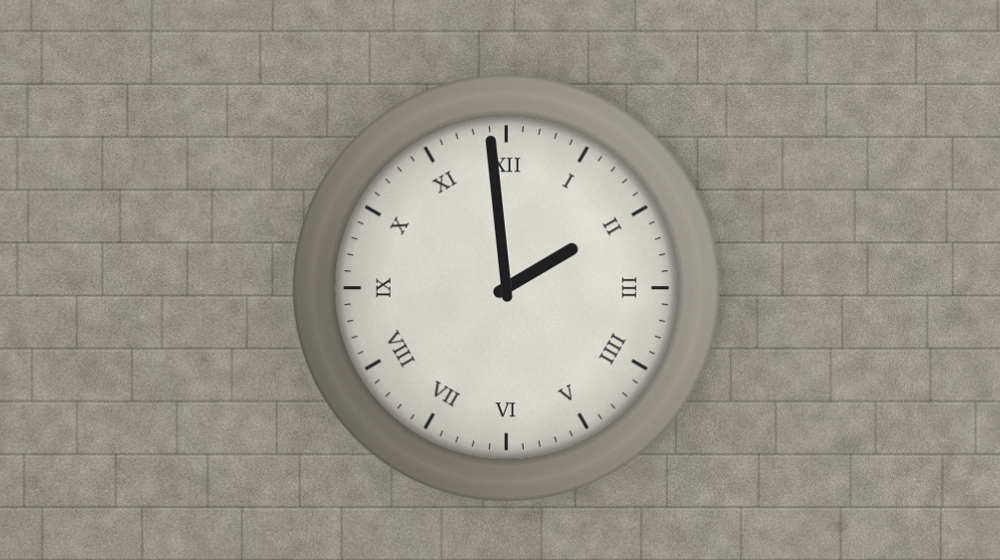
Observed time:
{"hour": 1, "minute": 59}
